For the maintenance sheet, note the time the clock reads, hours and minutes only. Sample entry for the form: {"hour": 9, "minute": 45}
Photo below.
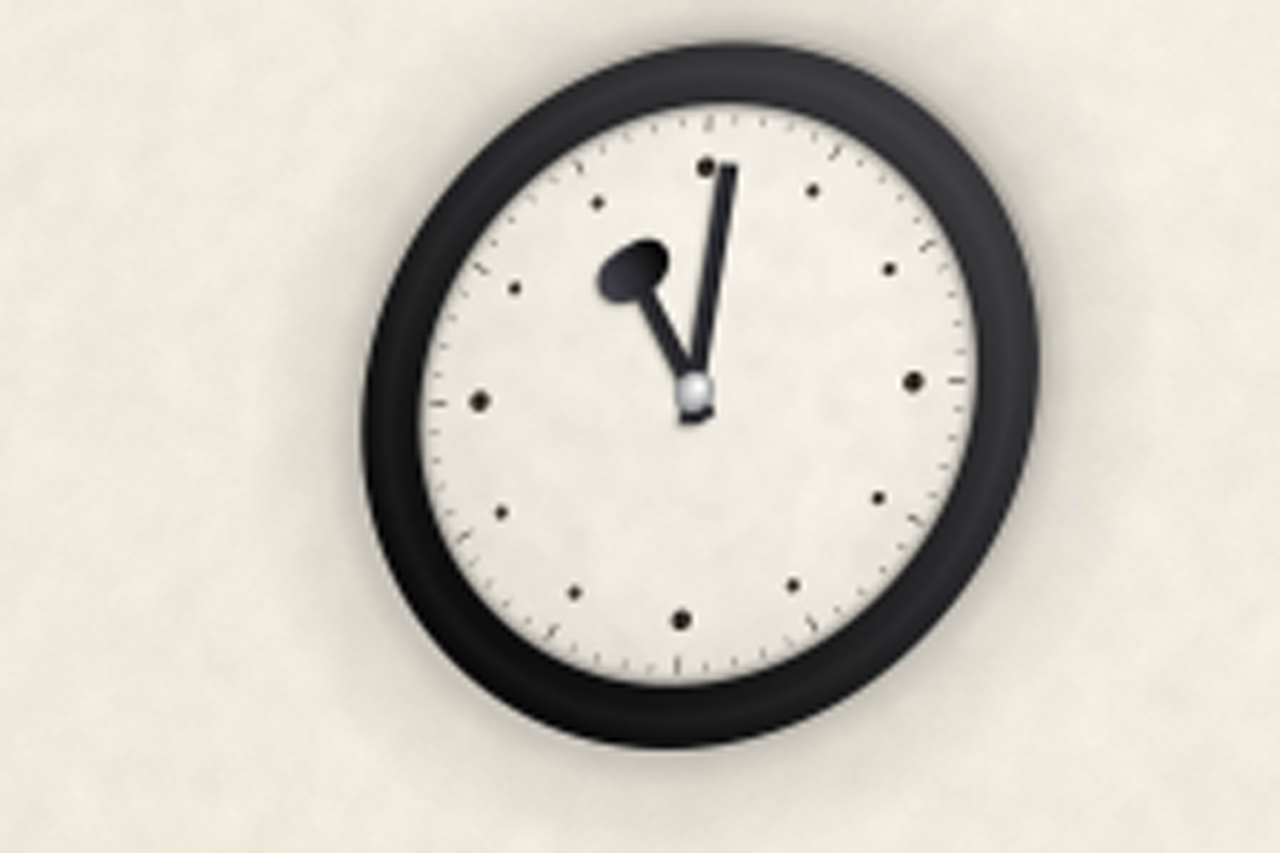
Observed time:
{"hour": 11, "minute": 1}
